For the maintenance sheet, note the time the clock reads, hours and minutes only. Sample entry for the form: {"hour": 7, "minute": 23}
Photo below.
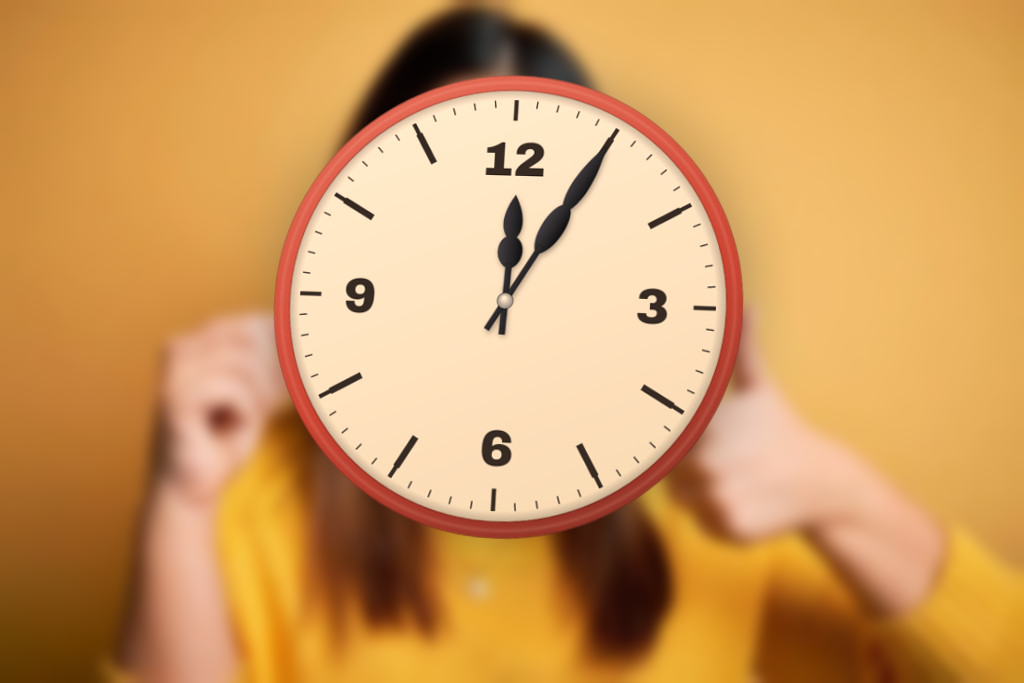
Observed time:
{"hour": 12, "minute": 5}
